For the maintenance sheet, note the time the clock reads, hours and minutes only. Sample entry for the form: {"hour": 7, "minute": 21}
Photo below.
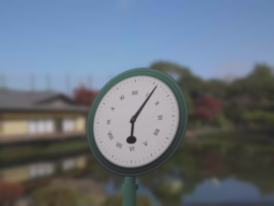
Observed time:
{"hour": 6, "minute": 6}
